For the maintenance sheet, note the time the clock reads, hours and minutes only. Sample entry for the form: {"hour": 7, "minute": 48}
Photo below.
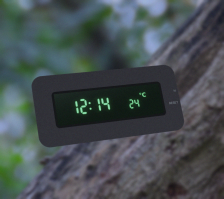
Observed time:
{"hour": 12, "minute": 14}
